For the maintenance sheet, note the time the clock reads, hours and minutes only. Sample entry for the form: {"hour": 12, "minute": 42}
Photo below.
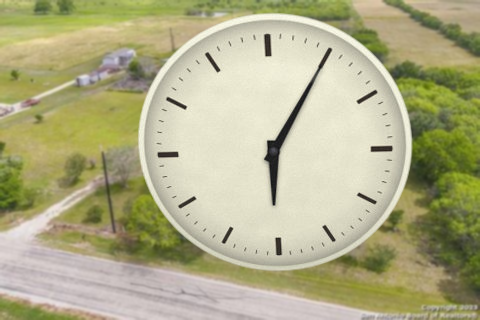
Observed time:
{"hour": 6, "minute": 5}
